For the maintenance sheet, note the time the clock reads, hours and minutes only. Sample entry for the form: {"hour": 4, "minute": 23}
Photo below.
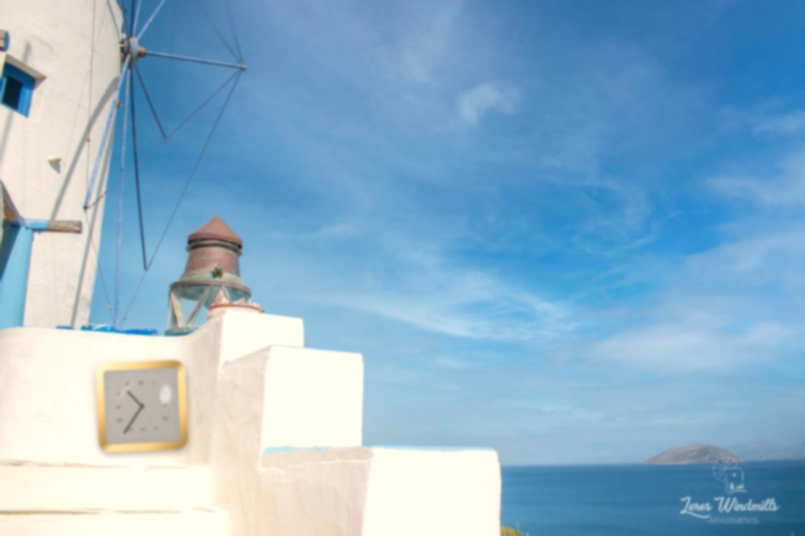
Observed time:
{"hour": 10, "minute": 36}
